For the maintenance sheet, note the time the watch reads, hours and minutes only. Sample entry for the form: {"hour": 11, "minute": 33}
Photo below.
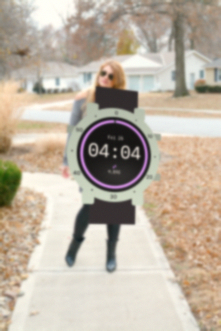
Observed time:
{"hour": 4, "minute": 4}
